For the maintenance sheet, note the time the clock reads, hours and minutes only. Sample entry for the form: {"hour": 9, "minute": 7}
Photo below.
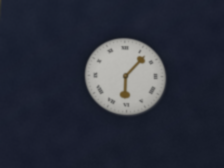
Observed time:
{"hour": 6, "minute": 7}
